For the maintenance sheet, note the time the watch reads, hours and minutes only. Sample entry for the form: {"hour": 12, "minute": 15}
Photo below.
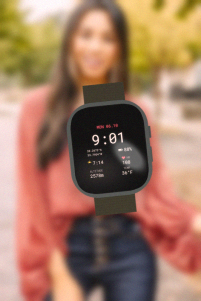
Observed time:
{"hour": 9, "minute": 1}
